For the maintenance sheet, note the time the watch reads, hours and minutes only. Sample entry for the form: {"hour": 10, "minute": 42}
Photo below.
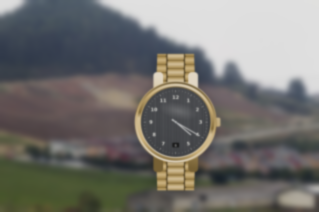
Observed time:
{"hour": 4, "minute": 20}
